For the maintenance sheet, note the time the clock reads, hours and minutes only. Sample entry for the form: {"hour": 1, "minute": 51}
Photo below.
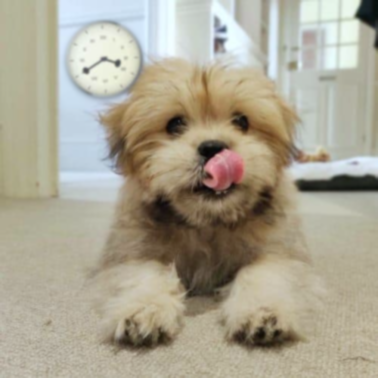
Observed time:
{"hour": 3, "minute": 40}
